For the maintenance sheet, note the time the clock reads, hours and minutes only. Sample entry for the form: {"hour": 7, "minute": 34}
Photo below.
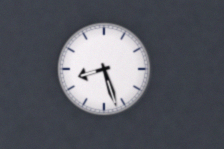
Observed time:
{"hour": 8, "minute": 27}
